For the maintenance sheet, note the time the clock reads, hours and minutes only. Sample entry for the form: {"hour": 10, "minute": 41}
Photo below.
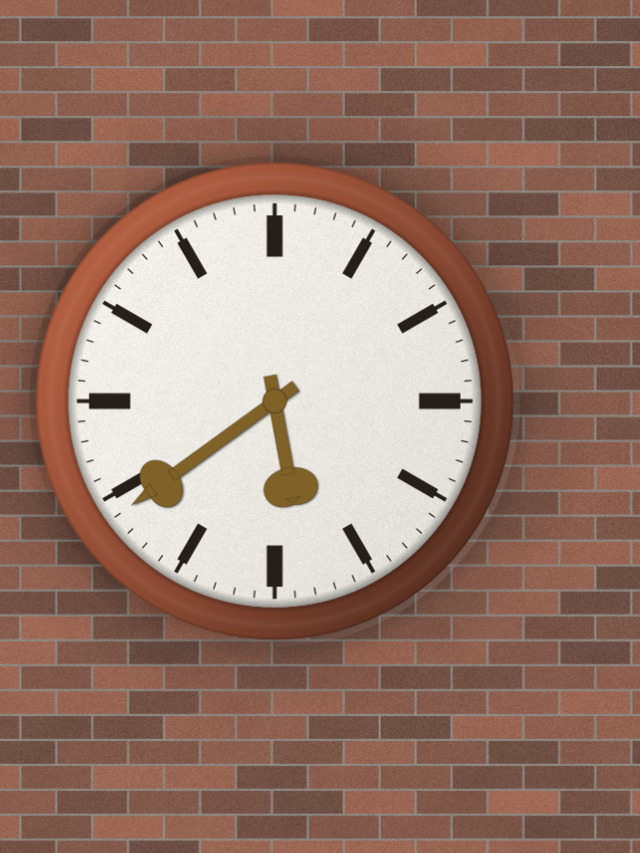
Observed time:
{"hour": 5, "minute": 39}
